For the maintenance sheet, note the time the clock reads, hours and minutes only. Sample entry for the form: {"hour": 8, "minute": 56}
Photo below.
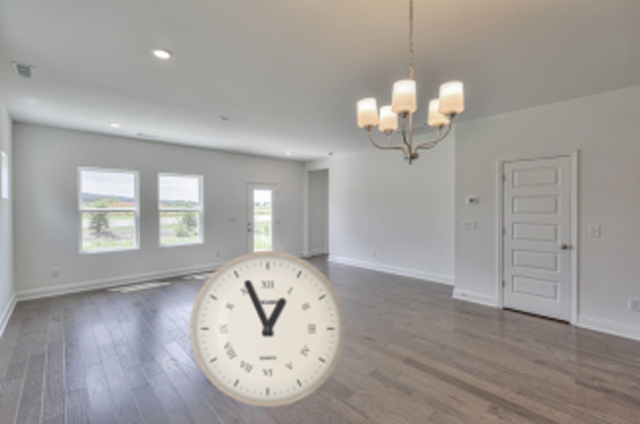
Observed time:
{"hour": 12, "minute": 56}
